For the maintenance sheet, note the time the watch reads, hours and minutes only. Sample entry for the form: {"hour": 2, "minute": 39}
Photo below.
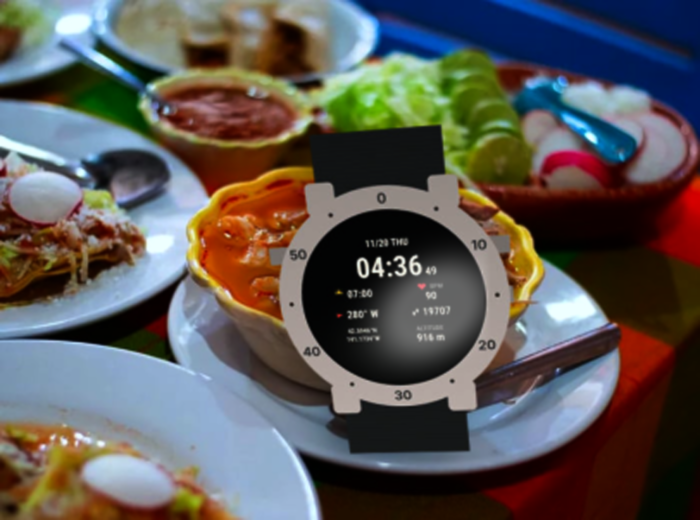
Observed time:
{"hour": 4, "minute": 36}
